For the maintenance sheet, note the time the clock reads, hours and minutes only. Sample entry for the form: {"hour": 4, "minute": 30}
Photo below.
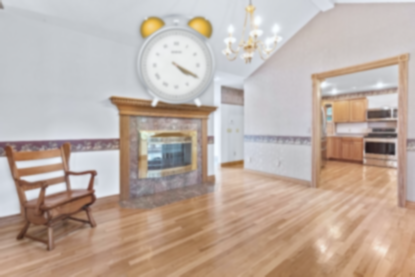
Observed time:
{"hour": 4, "minute": 20}
